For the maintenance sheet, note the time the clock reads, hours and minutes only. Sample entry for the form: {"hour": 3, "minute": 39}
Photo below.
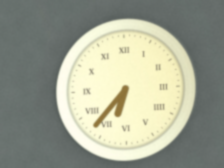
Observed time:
{"hour": 6, "minute": 37}
